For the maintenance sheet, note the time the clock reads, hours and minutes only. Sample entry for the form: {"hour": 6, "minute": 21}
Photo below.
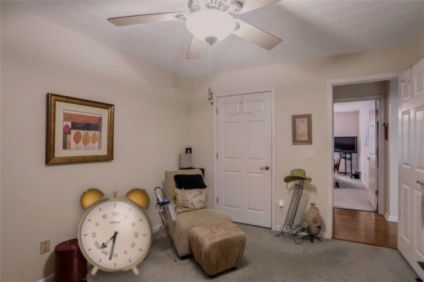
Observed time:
{"hour": 7, "minute": 32}
